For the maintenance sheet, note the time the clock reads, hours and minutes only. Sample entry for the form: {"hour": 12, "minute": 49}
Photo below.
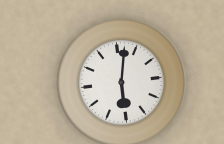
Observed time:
{"hour": 6, "minute": 2}
